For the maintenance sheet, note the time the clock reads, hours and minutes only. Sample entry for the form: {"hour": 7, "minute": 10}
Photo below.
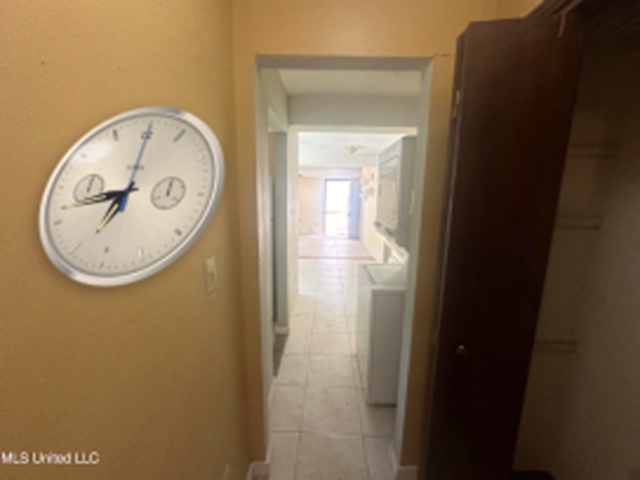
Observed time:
{"hour": 6, "minute": 42}
